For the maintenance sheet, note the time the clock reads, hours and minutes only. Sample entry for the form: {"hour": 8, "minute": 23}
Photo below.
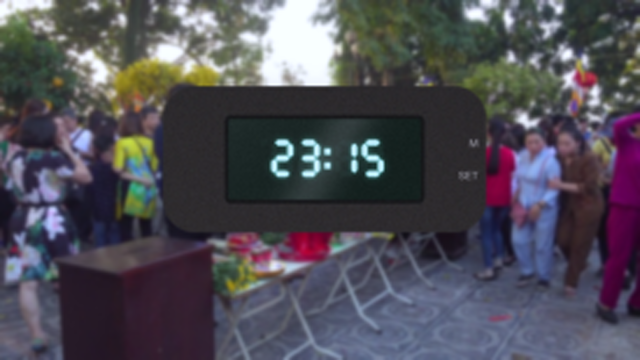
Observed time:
{"hour": 23, "minute": 15}
